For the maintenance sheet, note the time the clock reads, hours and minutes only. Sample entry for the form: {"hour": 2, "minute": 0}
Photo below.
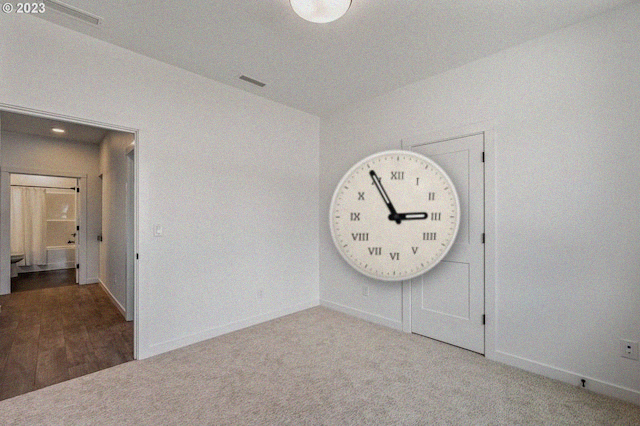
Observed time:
{"hour": 2, "minute": 55}
